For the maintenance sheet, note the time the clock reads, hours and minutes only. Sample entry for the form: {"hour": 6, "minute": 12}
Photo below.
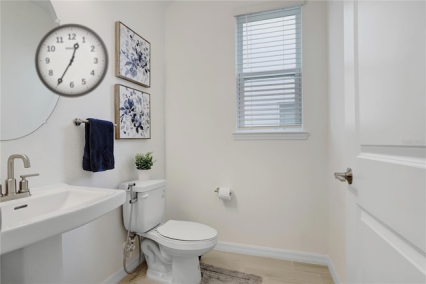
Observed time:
{"hour": 12, "minute": 35}
